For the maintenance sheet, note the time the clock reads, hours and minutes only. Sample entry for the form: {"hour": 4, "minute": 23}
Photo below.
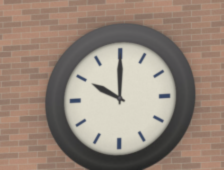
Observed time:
{"hour": 10, "minute": 0}
